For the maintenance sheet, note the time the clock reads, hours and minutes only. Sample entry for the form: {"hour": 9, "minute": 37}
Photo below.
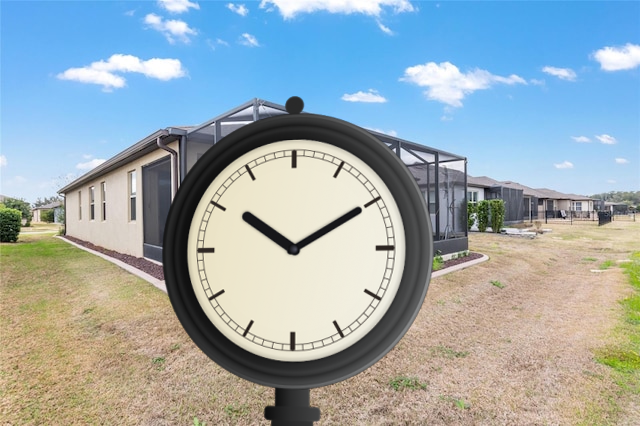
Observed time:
{"hour": 10, "minute": 10}
